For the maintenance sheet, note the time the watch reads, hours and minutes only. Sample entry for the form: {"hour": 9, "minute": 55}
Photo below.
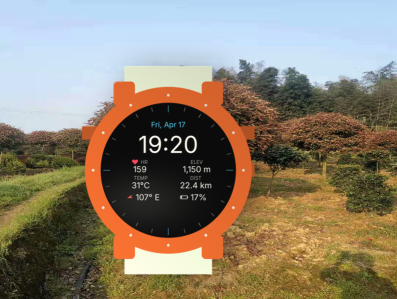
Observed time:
{"hour": 19, "minute": 20}
